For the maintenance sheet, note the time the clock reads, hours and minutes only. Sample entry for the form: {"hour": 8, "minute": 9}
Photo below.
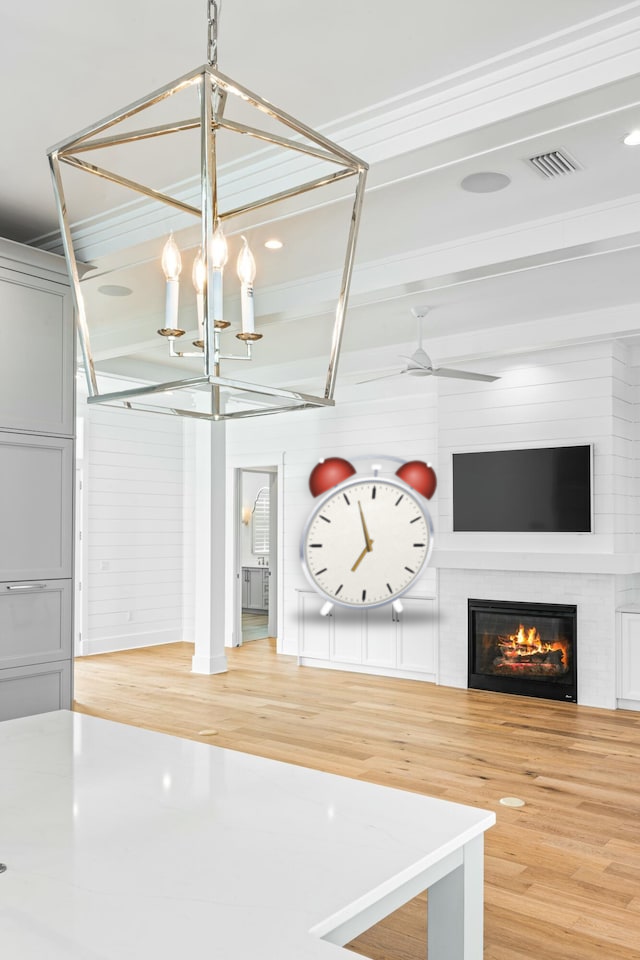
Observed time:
{"hour": 6, "minute": 57}
